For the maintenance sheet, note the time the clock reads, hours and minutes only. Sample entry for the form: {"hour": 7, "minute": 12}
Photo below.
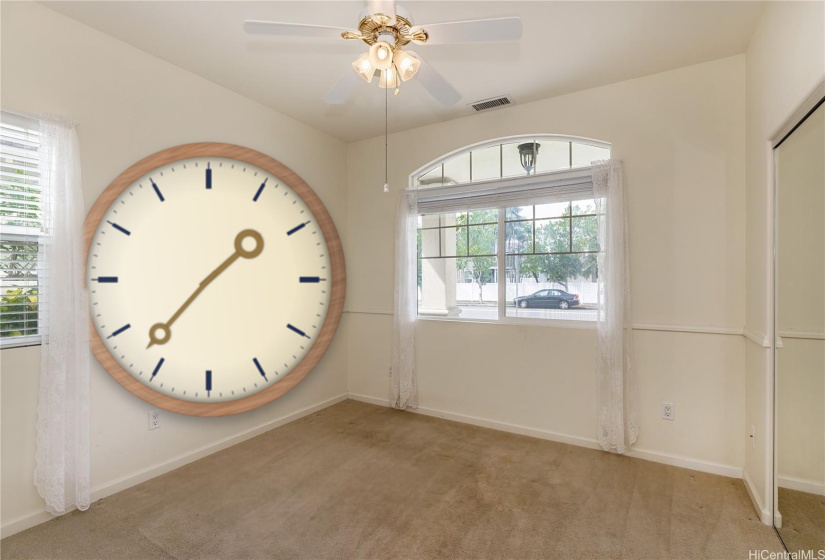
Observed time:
{"hour": 1, "minute": 37}
